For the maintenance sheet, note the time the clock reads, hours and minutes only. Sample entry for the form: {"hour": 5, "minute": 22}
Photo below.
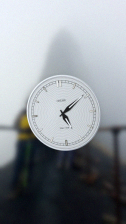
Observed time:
{"hour": 5, "minute": 9}
